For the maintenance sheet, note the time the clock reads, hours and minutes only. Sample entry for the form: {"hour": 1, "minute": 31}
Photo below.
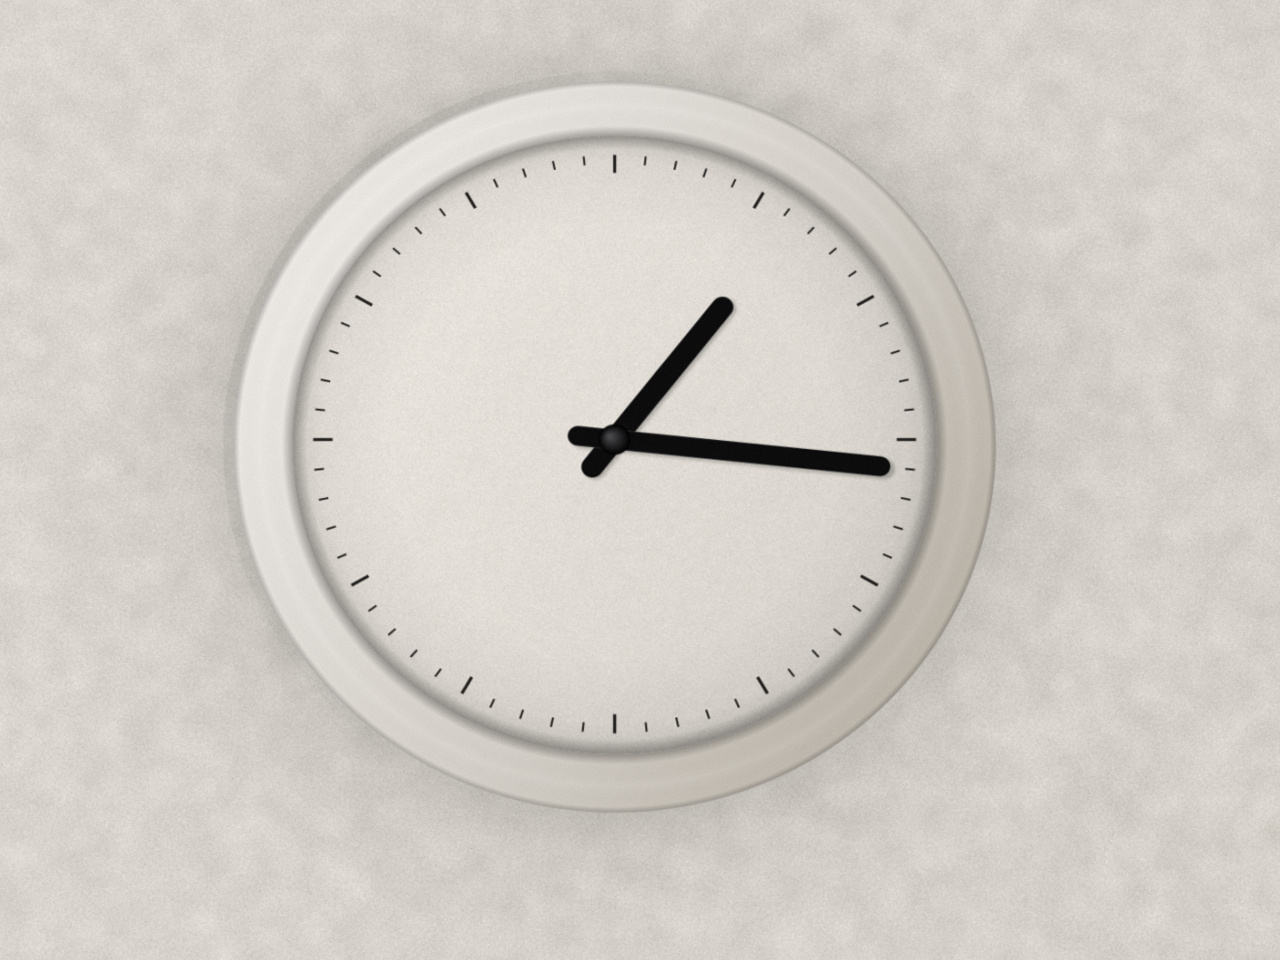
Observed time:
{"hour": 1, "minute": 16}
